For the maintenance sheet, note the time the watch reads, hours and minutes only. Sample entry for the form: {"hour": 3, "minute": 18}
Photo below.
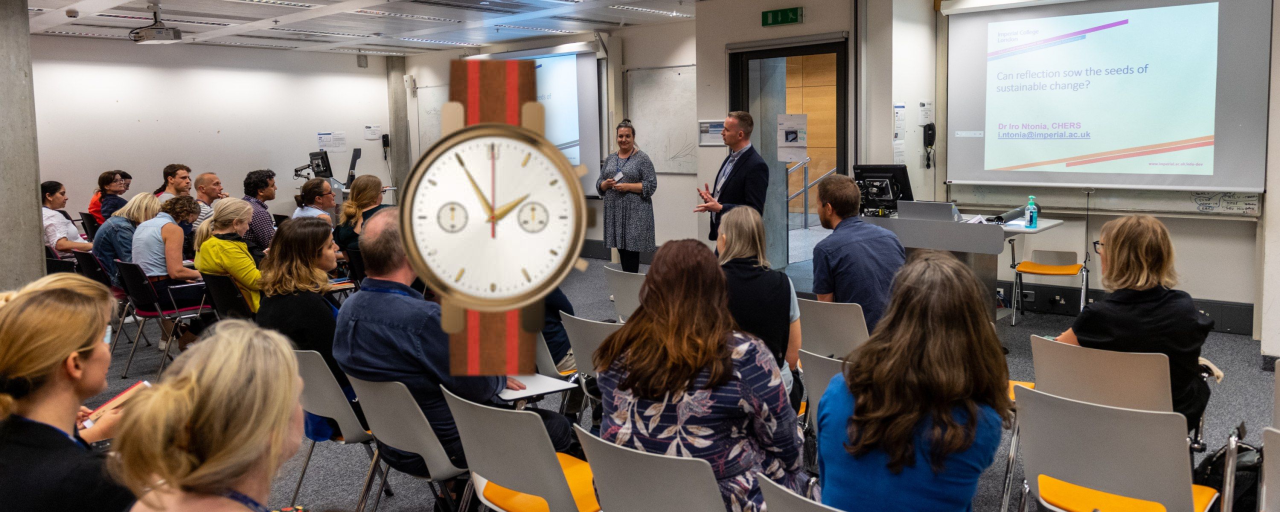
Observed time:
{"hour": 1, "minute": 55}
